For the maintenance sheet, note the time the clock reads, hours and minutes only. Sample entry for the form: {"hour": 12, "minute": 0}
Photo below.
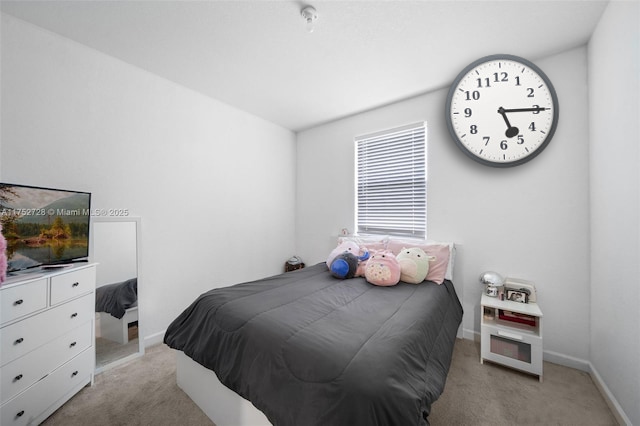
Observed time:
{"hour": 5, "minute": 15}
